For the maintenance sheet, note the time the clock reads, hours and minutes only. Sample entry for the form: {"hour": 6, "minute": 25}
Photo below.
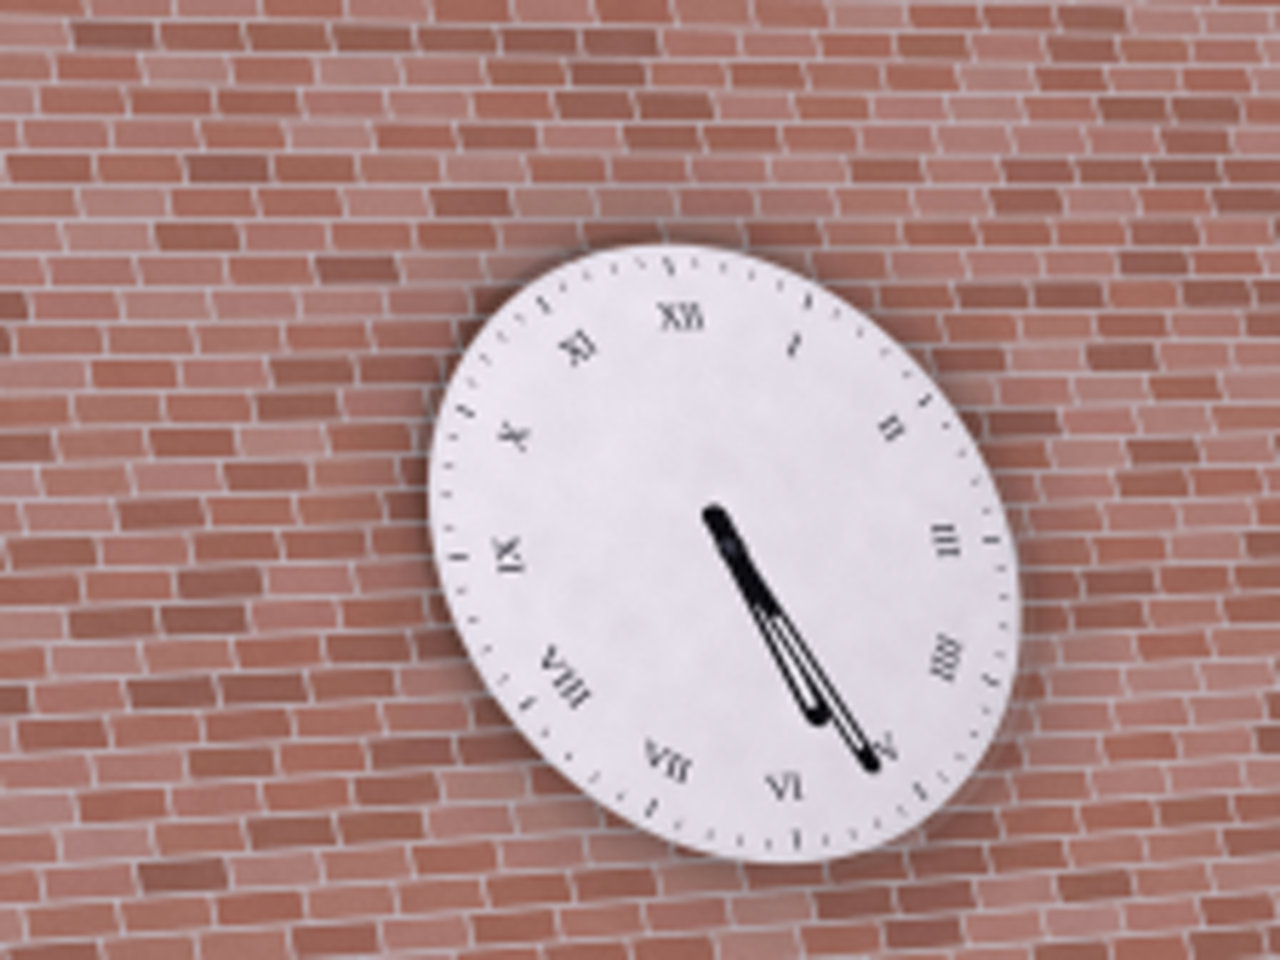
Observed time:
{"hour": 5, "minute": 26}
